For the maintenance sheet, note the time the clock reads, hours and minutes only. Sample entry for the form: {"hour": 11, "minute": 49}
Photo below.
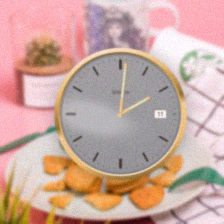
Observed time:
{"hour": 2, "minute": 1}
